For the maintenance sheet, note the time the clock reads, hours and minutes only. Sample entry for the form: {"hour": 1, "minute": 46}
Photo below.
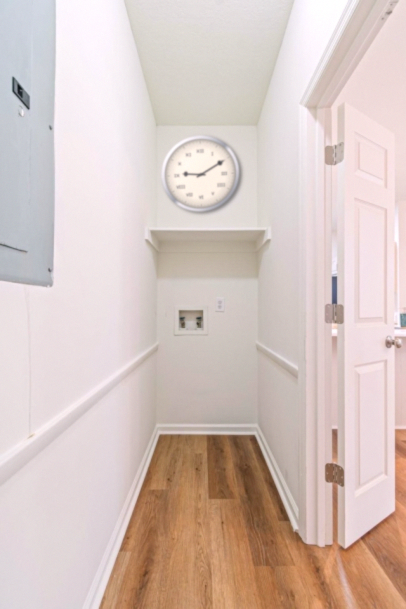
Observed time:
{"hour": 9, "minute": 10}
